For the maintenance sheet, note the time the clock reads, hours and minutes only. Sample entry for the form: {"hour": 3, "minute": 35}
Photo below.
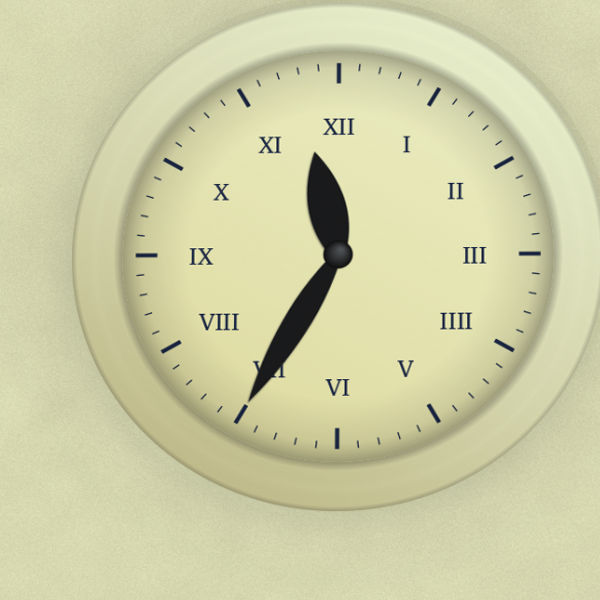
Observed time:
{"hour": 11, "minute": 35}
